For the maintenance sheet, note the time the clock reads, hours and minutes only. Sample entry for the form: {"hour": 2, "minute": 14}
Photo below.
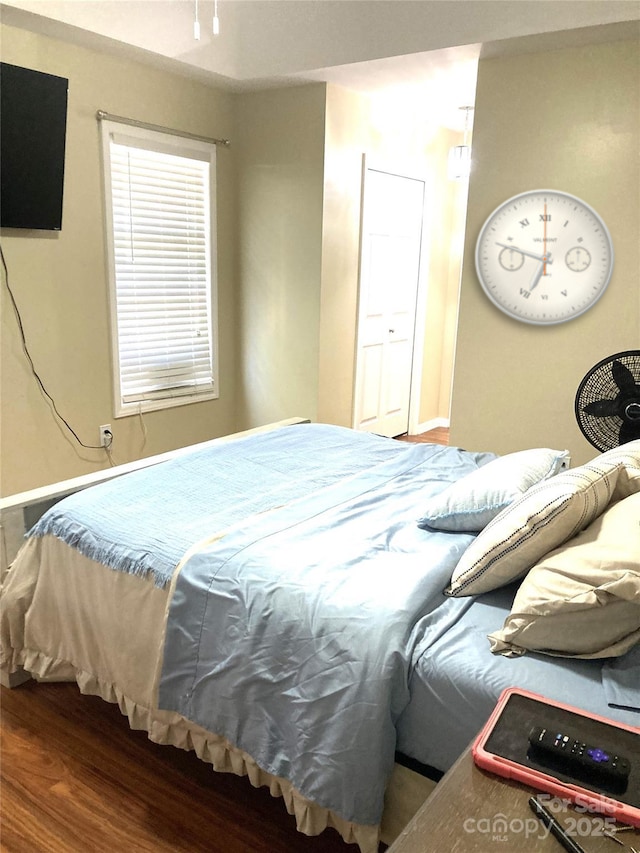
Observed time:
{"hour": 6, "minute": 48}
